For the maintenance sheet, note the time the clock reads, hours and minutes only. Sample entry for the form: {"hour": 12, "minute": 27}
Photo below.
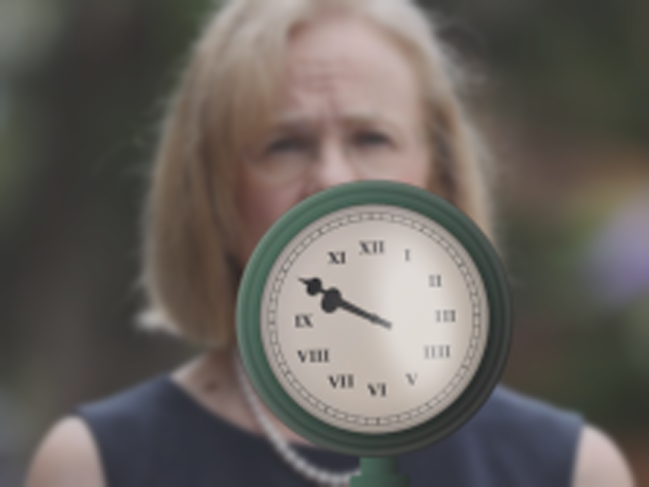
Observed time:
{"hour": 9, "minute": 50}
